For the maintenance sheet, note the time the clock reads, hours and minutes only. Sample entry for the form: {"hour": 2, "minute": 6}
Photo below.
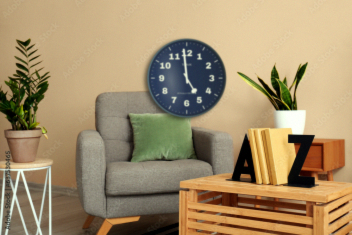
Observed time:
{"hour": 4, "minute": 59}
